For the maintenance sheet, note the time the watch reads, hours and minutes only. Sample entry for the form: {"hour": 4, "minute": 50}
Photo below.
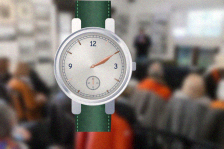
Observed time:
{"hour": 2, "minute": 10}
